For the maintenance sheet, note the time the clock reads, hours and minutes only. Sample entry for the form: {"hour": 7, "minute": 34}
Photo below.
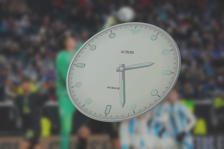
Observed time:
{"hour": 2, "minute": 27}
